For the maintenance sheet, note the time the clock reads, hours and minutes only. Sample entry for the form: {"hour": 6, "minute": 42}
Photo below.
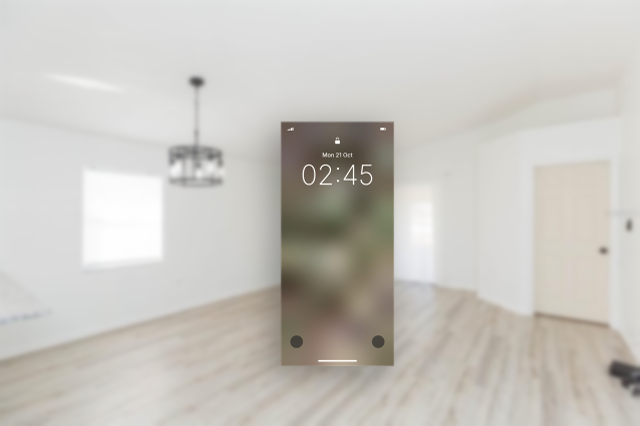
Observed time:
{"hour": 2, "minute": 45}
